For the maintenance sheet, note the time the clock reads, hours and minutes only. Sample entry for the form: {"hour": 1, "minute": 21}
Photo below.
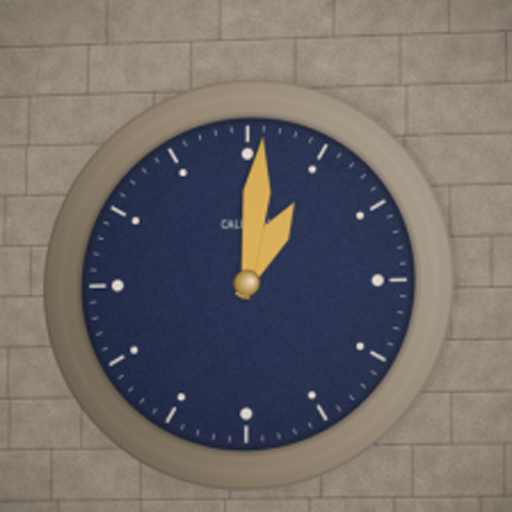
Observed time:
{"hour": 1, "minute": 1}
